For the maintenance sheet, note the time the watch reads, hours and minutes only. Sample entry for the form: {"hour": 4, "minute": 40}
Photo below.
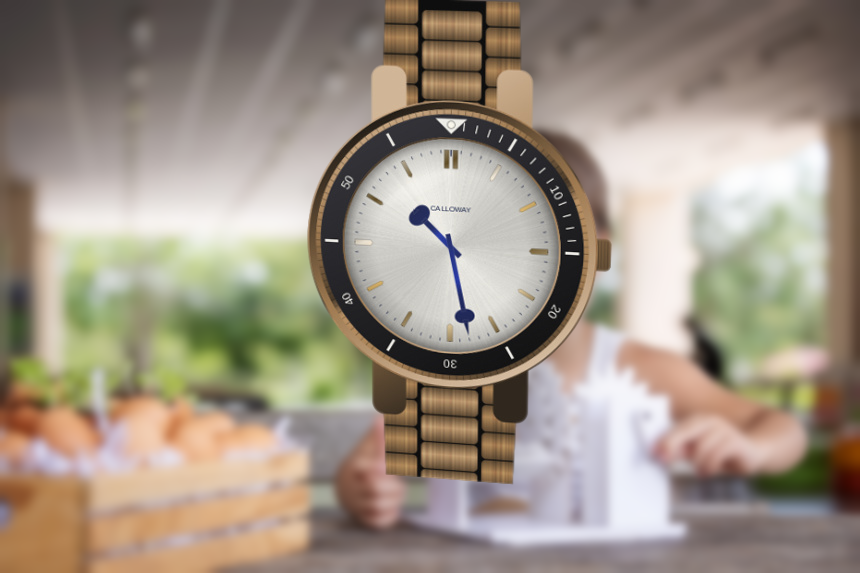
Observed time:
{"hour": 10, "minute": 28}
